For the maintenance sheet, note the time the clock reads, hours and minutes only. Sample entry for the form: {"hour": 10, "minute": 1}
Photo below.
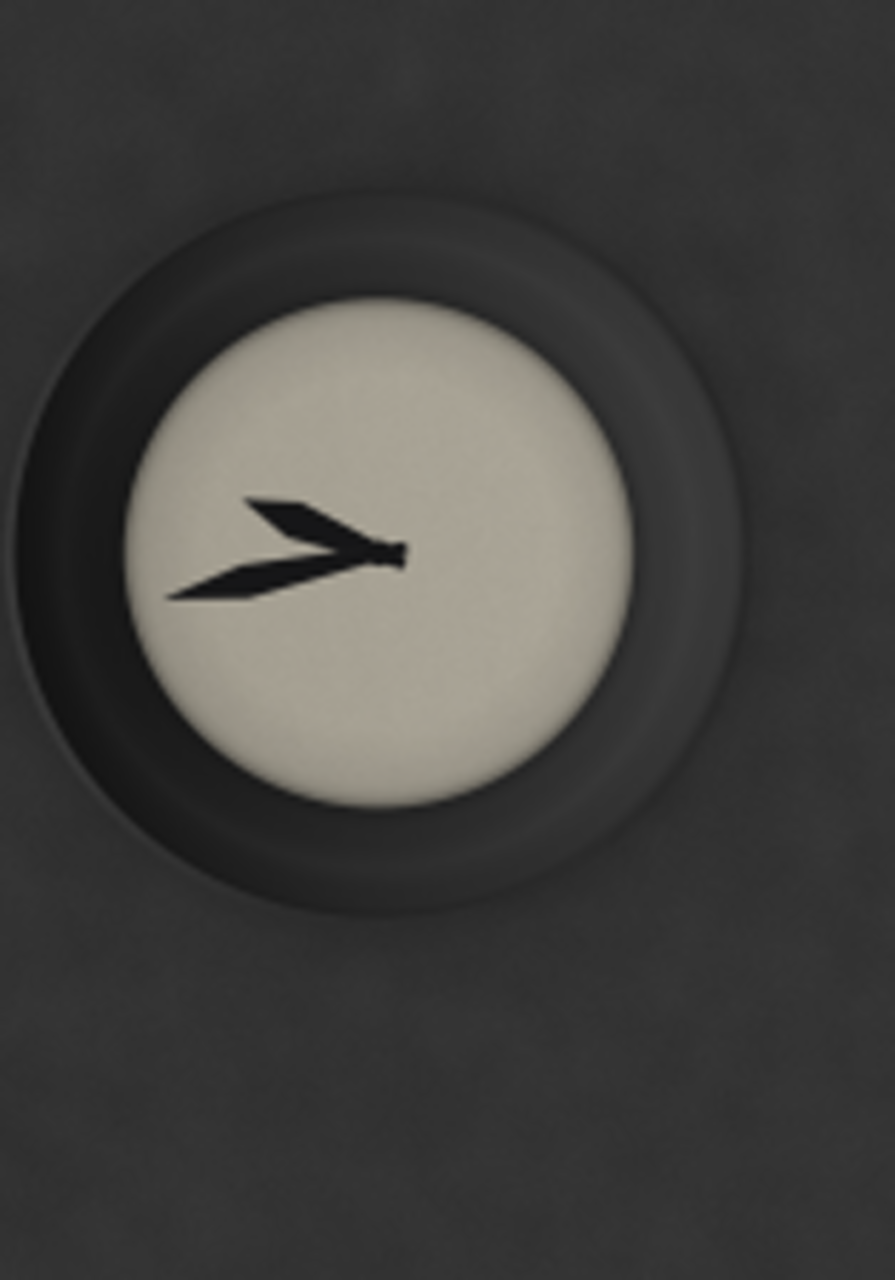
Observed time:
{"hour": 9, "minute": 43}
